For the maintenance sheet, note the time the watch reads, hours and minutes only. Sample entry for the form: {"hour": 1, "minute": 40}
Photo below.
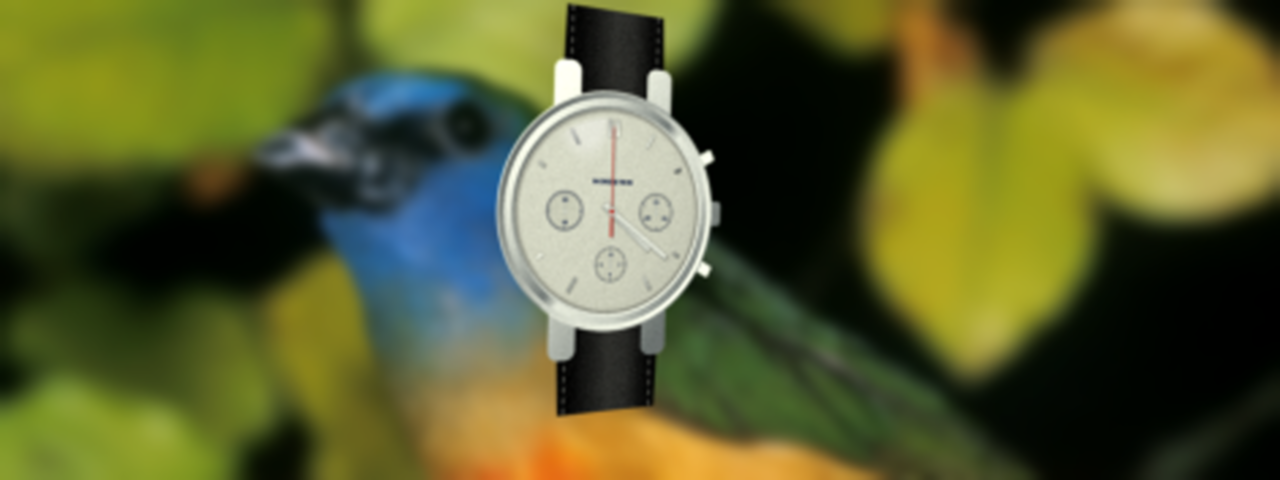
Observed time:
{"hour": 4, "minute": 21}
